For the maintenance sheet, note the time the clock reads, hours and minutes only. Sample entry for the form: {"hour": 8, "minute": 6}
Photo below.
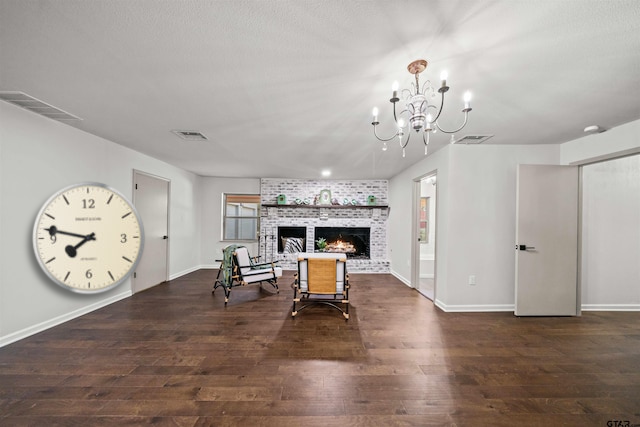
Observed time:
{"hour": 7, "minute": 47}
